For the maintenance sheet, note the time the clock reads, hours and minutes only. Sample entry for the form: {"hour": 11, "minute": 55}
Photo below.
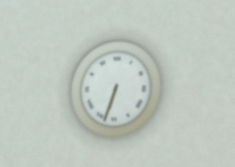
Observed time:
{"hour": 6, "minute": 33}
